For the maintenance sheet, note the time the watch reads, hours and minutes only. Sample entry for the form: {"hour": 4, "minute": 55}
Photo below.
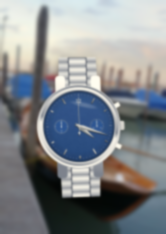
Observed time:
{"hour": 4, "minute": 18}
